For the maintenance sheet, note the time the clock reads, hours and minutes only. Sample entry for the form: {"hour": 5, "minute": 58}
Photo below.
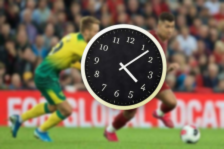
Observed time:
{"hour": 4, "minute": 7}
